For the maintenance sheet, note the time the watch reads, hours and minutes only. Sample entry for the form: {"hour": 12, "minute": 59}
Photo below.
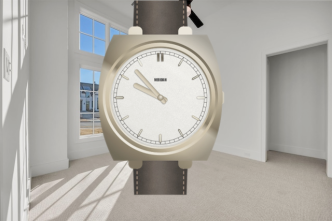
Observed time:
{"hour": 9, "minute": 53}
